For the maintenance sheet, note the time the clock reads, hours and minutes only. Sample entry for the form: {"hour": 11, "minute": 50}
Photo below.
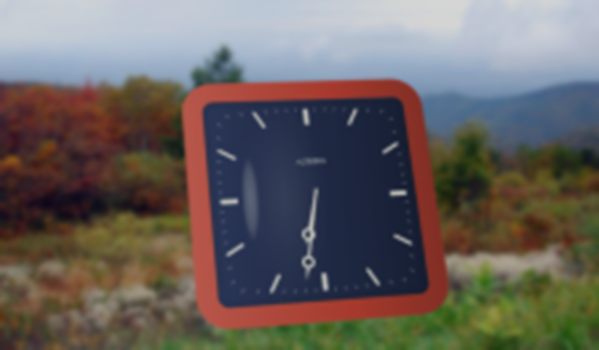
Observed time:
{"hour": 6, "minute": 32}
